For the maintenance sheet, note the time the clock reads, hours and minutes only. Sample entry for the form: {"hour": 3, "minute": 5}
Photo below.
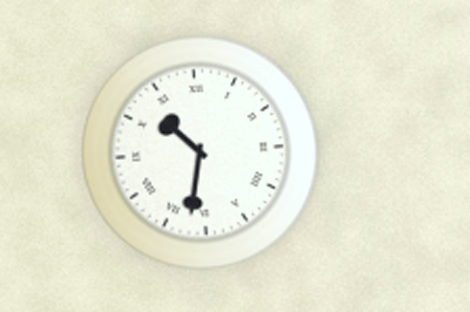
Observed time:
{"hour": 10, "minute": 32}
